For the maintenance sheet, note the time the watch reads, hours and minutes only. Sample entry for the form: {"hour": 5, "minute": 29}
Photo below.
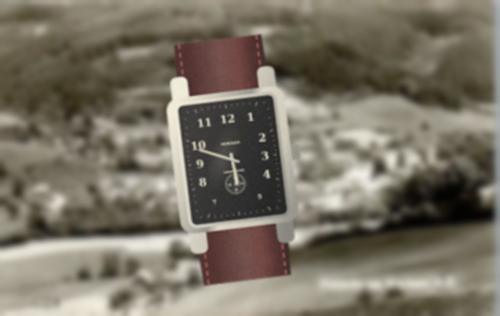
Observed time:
{"hour": 5, "minute": 49}
